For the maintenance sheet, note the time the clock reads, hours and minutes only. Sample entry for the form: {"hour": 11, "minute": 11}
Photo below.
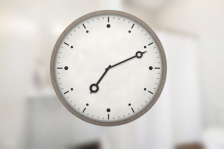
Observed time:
{"hour": 7, "minute": 11}
